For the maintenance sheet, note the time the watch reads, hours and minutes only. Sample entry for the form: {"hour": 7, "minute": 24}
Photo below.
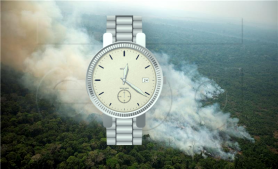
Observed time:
{"hour": 12, "minute": 21}
